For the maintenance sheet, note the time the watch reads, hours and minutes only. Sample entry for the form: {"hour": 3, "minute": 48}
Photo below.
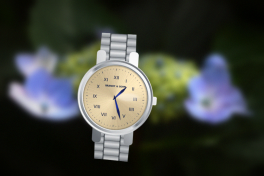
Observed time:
{"hour": 1, "minute": 27}
